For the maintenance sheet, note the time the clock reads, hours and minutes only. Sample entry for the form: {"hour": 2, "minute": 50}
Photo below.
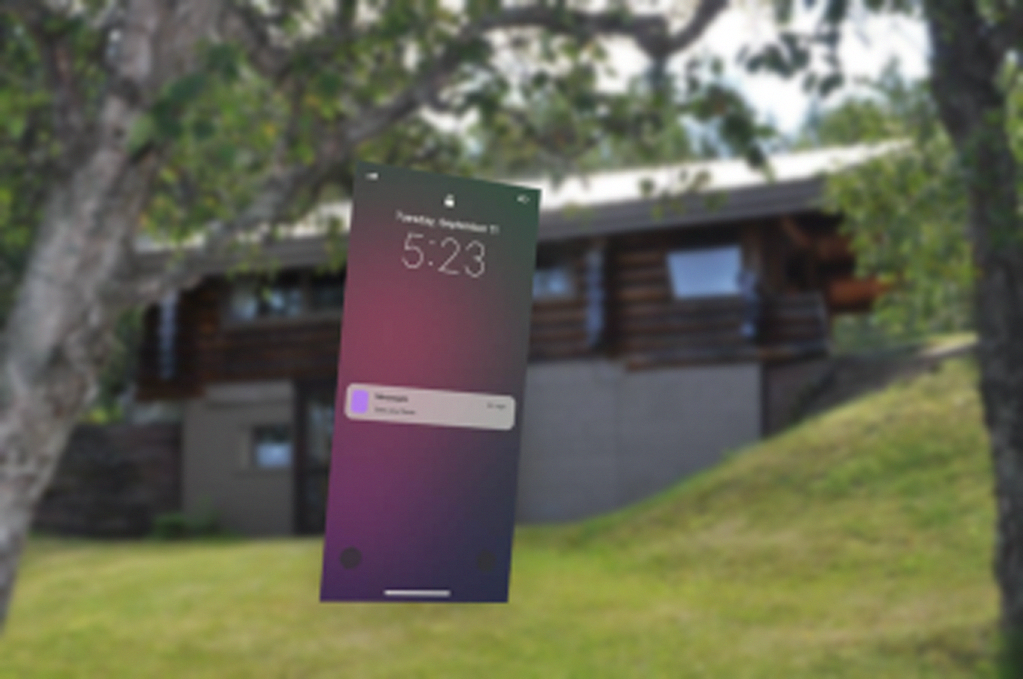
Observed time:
{"hour": 5, "minute": 23}
